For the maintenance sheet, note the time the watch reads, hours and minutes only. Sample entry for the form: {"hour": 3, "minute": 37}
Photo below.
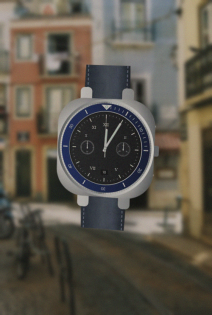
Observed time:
{"hour": 12, "minute": 5}
